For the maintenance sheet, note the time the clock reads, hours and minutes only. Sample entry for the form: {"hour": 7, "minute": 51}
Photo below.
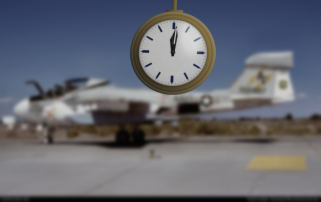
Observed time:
{"hour": 12, "minute": 1}
